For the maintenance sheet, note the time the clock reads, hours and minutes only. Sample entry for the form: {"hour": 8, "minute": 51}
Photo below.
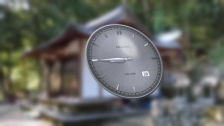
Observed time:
{"hour": 8, "minute": 45}
